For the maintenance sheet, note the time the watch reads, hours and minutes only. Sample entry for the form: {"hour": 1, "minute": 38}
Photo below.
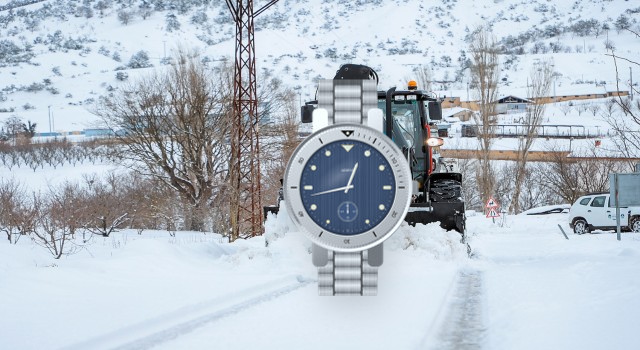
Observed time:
{"hour": 12, "minute": 43}
